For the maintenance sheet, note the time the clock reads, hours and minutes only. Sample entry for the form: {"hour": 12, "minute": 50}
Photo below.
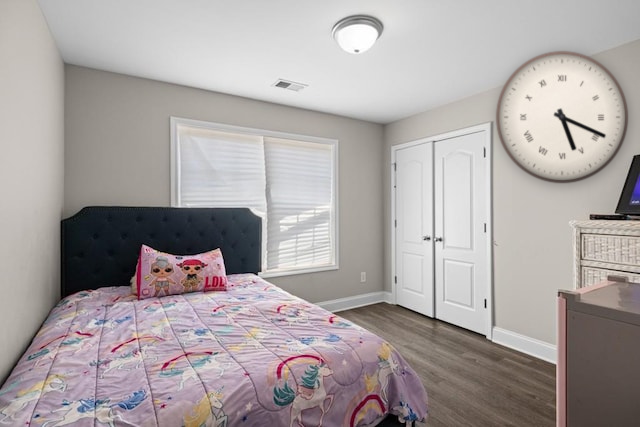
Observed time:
{"hour": 5, "minute": 19}
